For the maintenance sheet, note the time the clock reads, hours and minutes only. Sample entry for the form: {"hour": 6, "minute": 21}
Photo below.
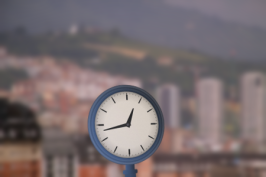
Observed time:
{"hour": 12, "minute": 43}
